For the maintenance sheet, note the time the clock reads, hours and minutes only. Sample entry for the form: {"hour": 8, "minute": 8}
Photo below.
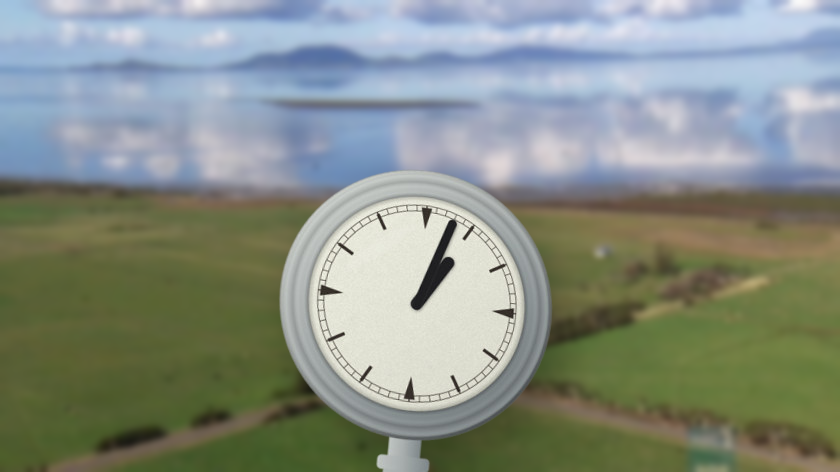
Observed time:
{"hour": 1, "minute": 3}
